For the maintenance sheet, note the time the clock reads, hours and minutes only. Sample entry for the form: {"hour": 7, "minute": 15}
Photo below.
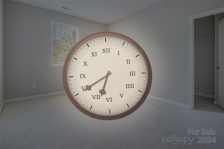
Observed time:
{"hour": 6, "minute": 40}
